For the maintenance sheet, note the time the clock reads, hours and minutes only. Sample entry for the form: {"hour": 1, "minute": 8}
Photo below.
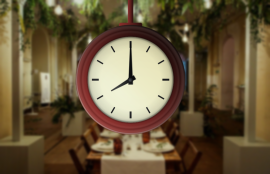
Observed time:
{"hour": 8, "minute": 0}
